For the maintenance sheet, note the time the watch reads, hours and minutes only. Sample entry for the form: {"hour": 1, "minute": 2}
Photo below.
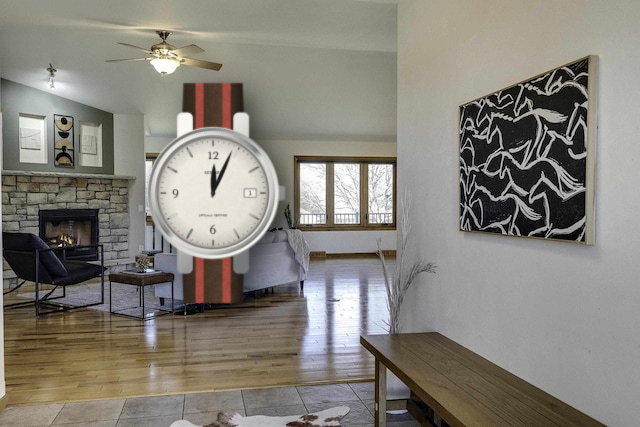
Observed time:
{"hour": 12, "minute": 4}
